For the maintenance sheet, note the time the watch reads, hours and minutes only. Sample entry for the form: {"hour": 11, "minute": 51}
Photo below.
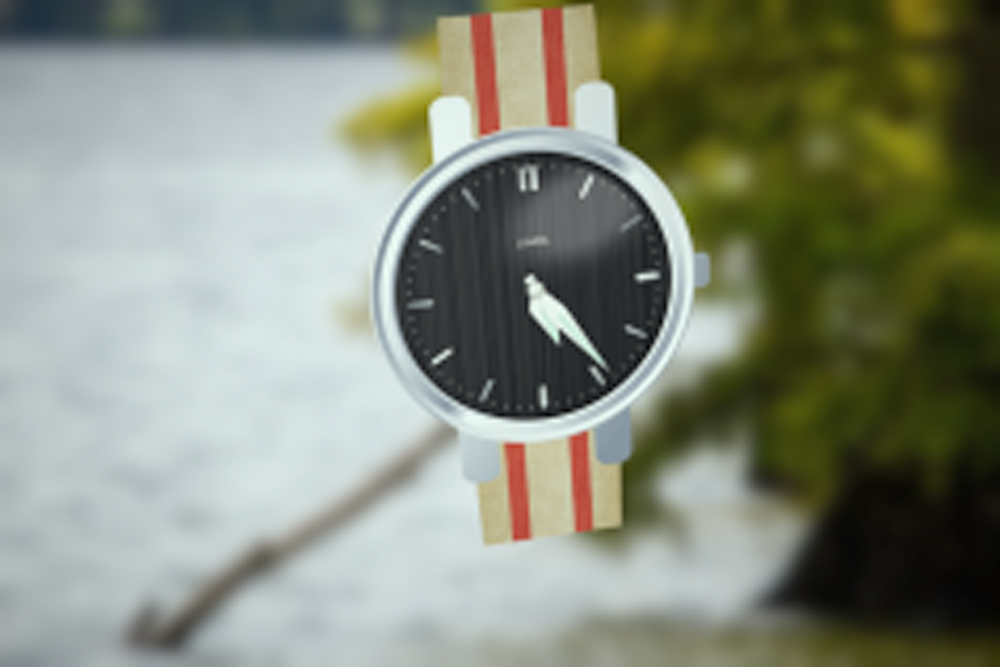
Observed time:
{"hour": 5, "minute": 24}
